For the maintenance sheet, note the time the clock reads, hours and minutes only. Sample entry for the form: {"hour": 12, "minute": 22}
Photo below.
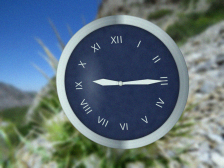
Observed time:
{"hour": 9, "minute": 15}
